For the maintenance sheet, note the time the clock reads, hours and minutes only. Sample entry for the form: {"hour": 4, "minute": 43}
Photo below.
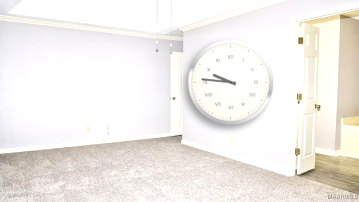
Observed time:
{"hour": 9, "minute": 46}
